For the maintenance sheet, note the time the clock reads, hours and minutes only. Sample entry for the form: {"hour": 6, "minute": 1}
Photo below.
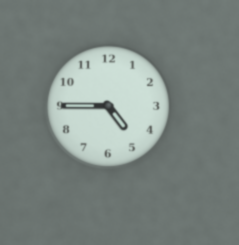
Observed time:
{"hour": 4, "minute": 45}
